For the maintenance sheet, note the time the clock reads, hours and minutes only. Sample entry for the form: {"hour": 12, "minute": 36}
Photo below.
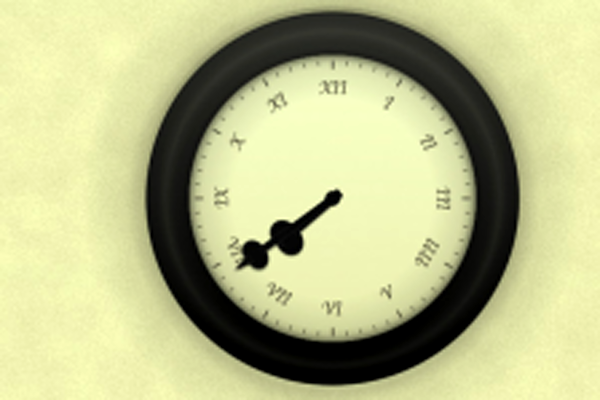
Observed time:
{"hour": 7, "minute": 39}
